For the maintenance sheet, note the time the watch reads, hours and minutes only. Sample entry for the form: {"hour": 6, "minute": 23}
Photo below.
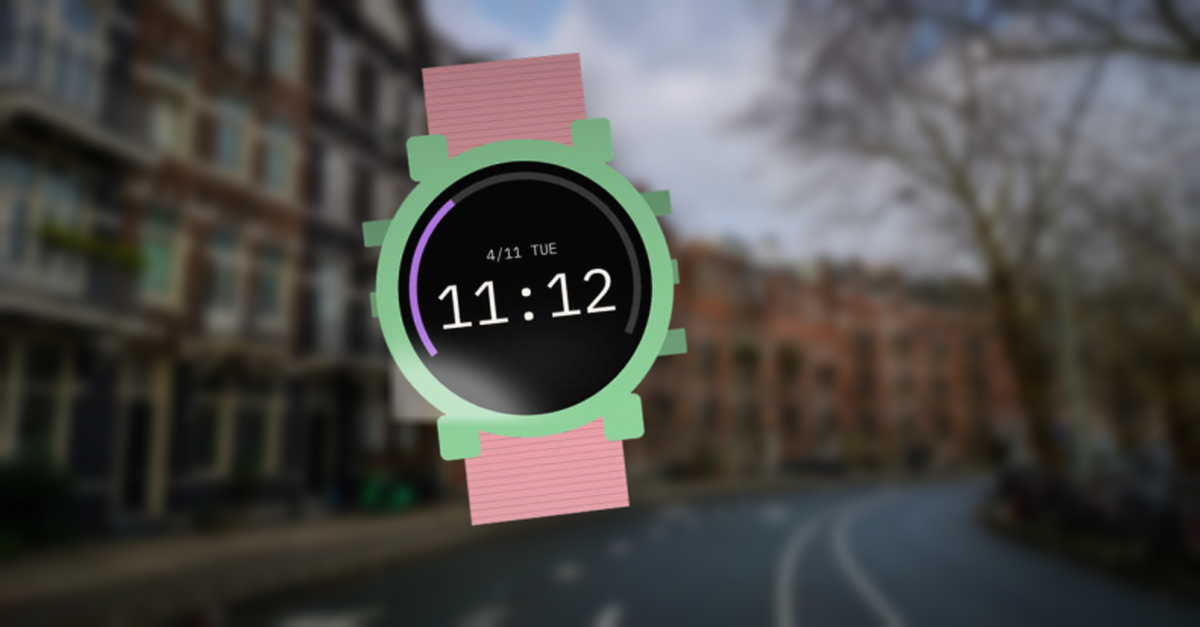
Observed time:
{"hour": 11, "minute": 12}
